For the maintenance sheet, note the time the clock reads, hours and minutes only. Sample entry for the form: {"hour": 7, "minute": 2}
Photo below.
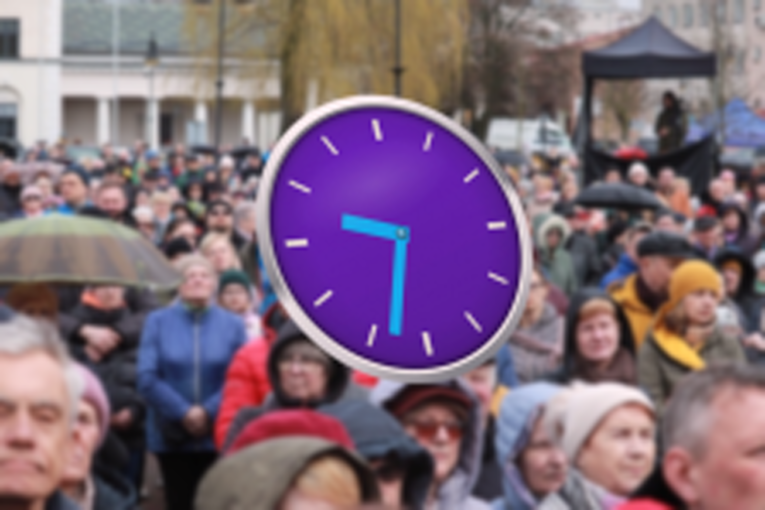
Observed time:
{"hour": 9, "minute": 33}
